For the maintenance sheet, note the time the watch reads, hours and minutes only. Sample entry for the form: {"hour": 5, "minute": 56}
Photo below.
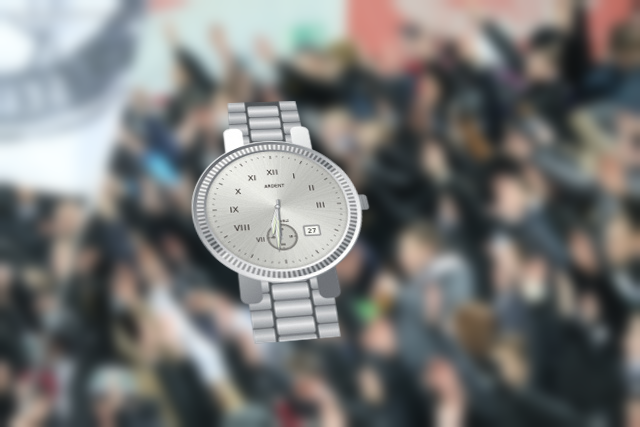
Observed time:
{"hour": 6, "minute": 31}
